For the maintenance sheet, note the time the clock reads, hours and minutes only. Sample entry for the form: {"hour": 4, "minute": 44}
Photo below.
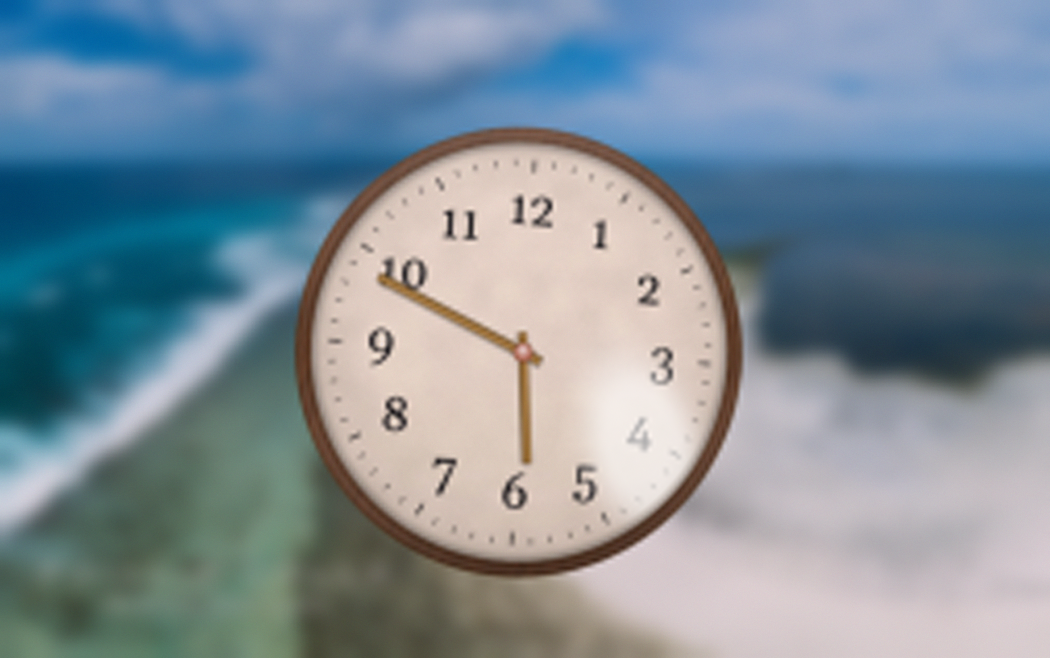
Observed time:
{"hour": 5, "minute": 49}
